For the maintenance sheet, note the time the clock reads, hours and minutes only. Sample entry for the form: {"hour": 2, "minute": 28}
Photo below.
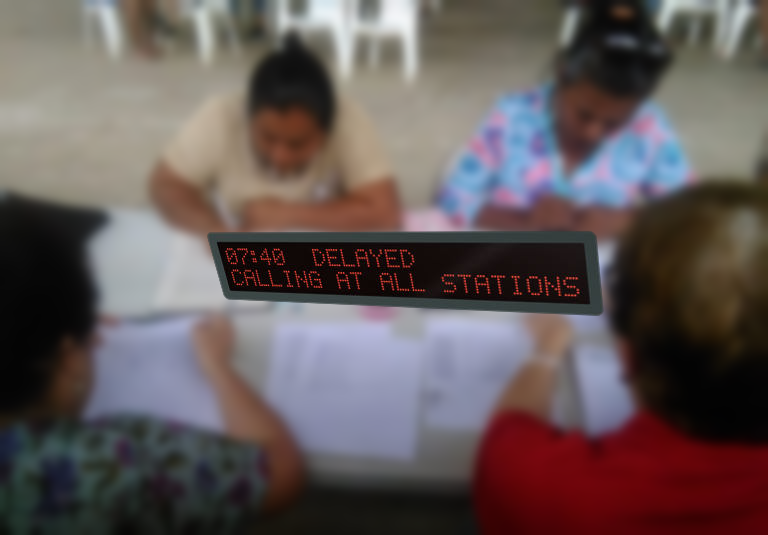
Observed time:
{"hour": 7, "minute": 40}
